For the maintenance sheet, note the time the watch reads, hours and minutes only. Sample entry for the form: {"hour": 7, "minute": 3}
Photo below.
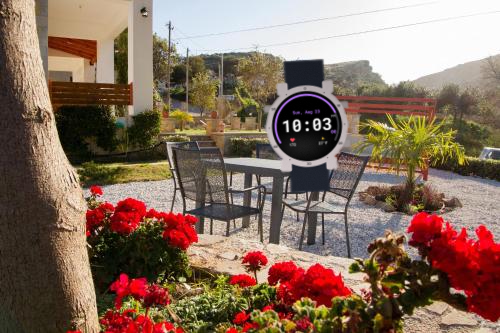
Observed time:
{"hour": 10, "minute": 3}
